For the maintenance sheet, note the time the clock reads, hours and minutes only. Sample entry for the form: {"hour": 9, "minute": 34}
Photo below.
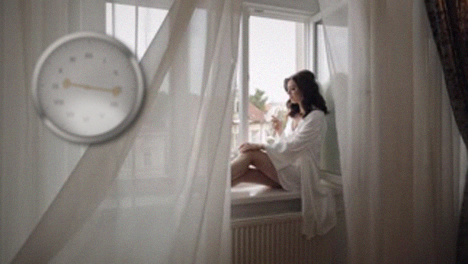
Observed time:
{"hour": 9, "minute": 16}
